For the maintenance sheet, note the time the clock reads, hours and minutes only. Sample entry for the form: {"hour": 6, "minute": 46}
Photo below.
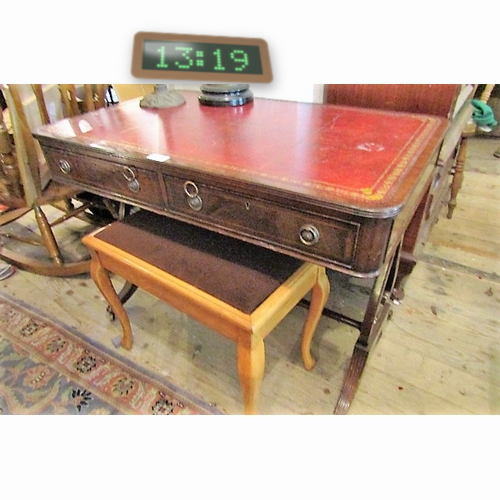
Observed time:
{"hour": 13, "minute": 19}
